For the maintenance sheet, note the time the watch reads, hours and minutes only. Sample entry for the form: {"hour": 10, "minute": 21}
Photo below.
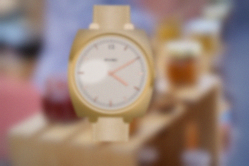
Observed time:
{"hour": 4, "minute": 10}
